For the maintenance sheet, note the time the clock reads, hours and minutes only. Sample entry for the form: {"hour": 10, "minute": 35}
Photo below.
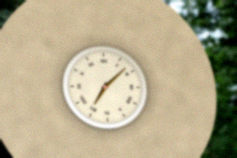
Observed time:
{"hour": 7, "minute": 8}
